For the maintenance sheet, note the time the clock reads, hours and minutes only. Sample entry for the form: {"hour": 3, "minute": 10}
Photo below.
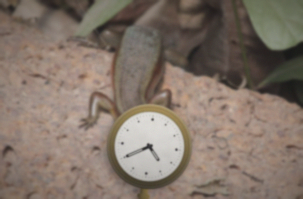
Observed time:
{"hour": 4, "minute": 40}
